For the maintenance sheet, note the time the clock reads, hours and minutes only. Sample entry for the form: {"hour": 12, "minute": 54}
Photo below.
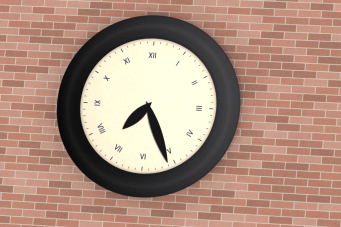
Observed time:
{"hour": 7, "minute": 26}
